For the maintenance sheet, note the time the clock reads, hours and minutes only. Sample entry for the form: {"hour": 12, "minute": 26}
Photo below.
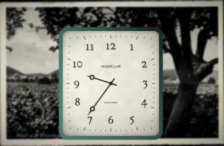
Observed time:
{"hour": 9, "minute": 36}
